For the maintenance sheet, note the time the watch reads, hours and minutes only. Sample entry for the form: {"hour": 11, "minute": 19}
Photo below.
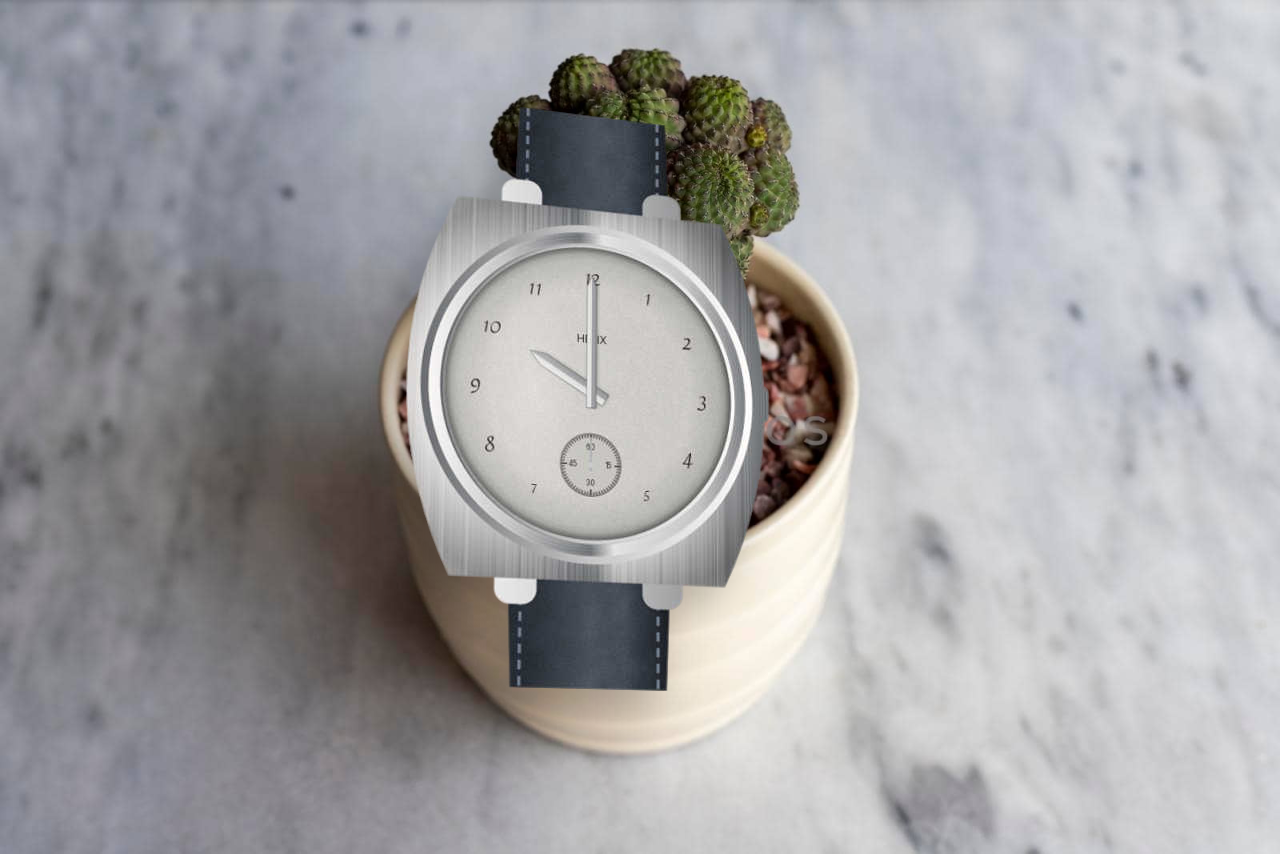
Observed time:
{"hour": 10, "minute": 0}
